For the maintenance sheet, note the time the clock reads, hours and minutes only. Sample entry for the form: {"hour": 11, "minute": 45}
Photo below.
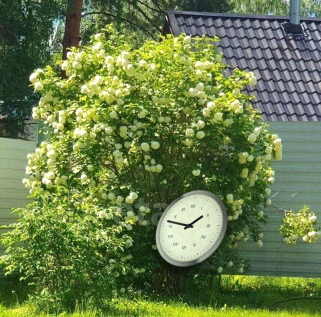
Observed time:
{"hour": 1, "minute": 47}
